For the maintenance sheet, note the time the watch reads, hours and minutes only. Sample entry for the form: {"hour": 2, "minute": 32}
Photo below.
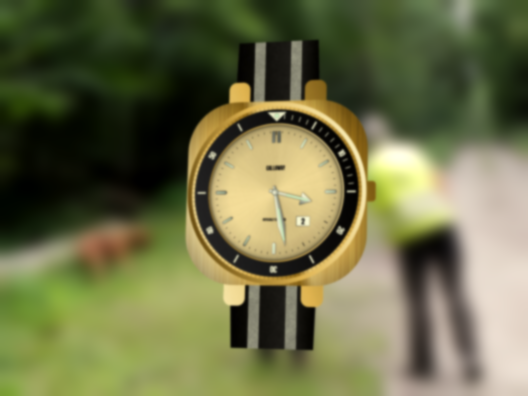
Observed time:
{"hour": 3, "minute": 28}
